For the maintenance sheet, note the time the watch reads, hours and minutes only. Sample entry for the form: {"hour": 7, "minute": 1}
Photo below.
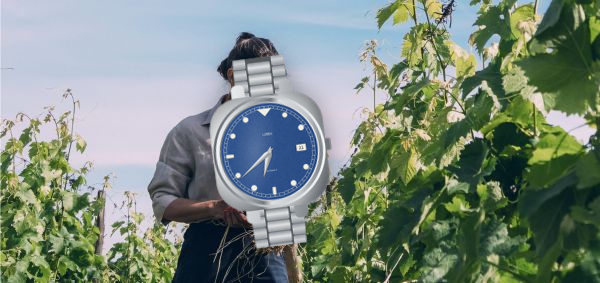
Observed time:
{"hour": 6, "minute": 39}
